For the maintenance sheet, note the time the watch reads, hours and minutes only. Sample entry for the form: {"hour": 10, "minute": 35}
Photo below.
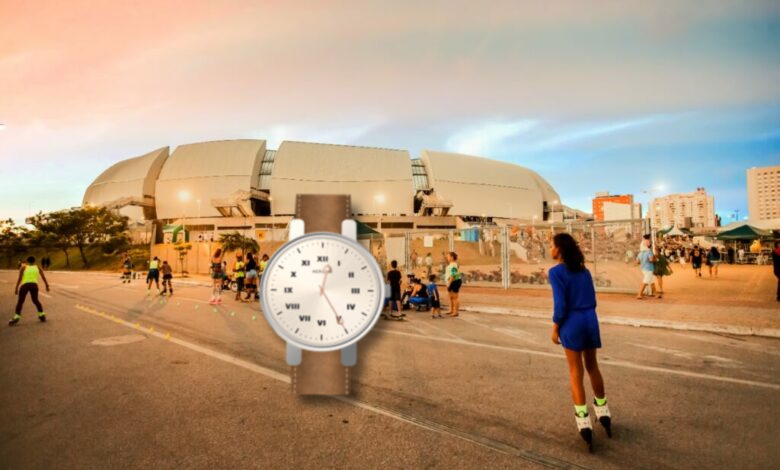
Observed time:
{"hour": 12, "minute": 25}
